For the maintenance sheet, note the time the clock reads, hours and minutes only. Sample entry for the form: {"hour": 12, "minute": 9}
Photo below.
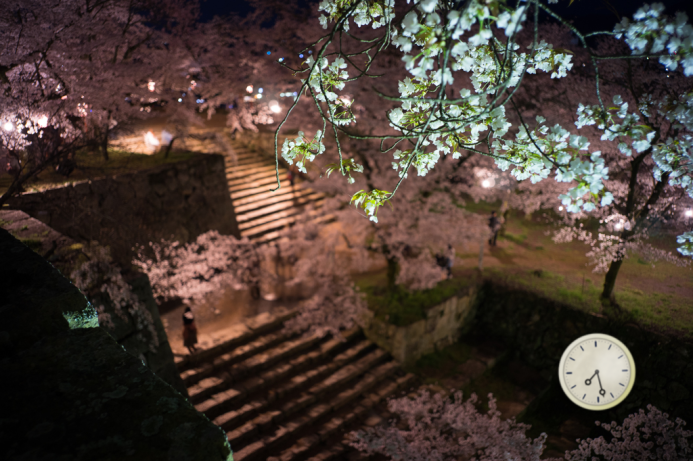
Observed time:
{"hour": 7, "minute": 28}
